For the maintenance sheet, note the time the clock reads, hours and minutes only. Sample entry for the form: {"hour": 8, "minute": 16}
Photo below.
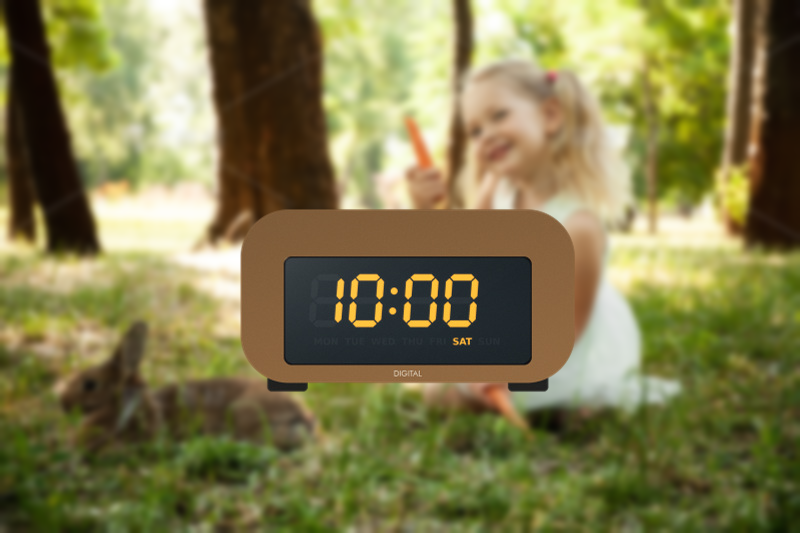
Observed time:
{"hour": 10, "minute": 0}
